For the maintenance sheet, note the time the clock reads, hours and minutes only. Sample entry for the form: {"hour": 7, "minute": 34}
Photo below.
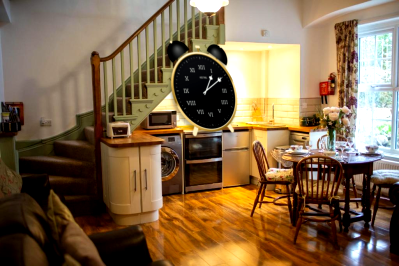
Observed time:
{"hour": 1, "minute": 10}
